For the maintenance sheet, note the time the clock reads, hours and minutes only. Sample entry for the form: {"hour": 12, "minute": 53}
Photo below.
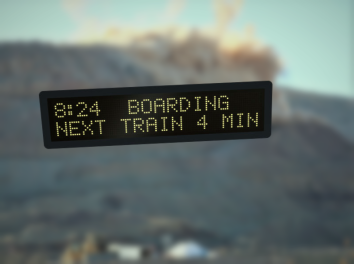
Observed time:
{"hour": 8, "minute": 24}
